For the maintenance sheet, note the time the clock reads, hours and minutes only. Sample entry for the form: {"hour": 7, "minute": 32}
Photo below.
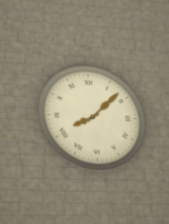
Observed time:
{"hour": 8, "minute": 8}
